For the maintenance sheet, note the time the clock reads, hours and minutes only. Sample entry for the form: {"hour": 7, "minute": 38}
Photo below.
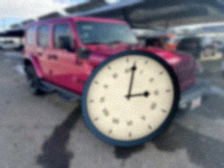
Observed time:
{"hour": 3, "minute": 2}
